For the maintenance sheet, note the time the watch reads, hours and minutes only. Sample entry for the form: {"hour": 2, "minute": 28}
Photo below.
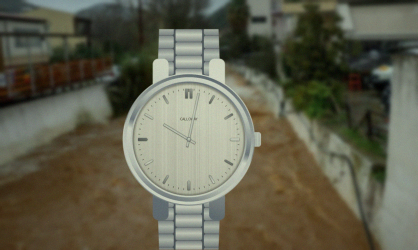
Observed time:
{"hour": 10, "minute": 2}
